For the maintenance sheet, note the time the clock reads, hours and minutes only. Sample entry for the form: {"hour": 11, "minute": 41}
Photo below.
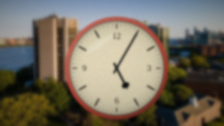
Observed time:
{"hour": 5, "minute": 5}
